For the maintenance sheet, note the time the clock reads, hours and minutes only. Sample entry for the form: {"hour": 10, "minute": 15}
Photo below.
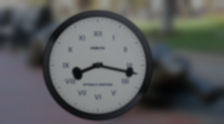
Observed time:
{"hour": 8, "minute": 17}
